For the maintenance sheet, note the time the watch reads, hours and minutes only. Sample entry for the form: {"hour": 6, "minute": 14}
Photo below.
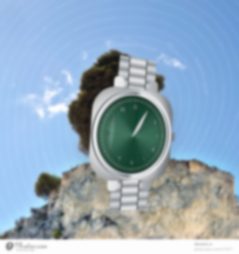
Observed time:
{"hour": 1, "minute": 5}
